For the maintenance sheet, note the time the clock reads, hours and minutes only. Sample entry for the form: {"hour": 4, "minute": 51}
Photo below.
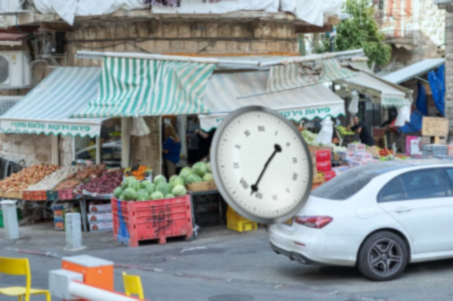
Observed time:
{"hour": 1, "minute": 37}
